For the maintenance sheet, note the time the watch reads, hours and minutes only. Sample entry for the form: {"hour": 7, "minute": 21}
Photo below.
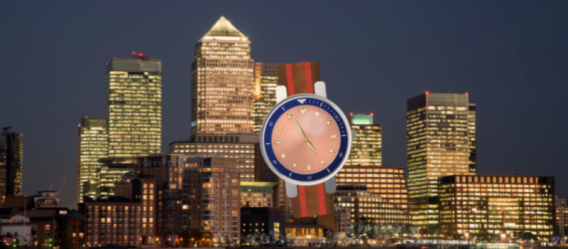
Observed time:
{"hour": 4, "minute": 56}
